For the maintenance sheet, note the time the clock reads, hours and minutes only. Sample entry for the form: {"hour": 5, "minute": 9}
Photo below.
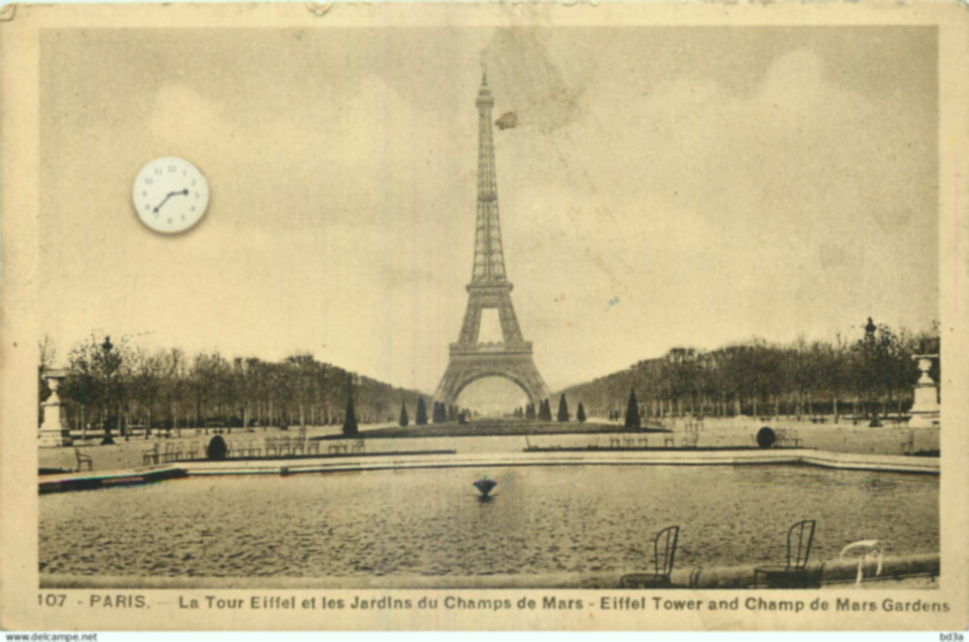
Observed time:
{"hour": 2, "minute": 37}
